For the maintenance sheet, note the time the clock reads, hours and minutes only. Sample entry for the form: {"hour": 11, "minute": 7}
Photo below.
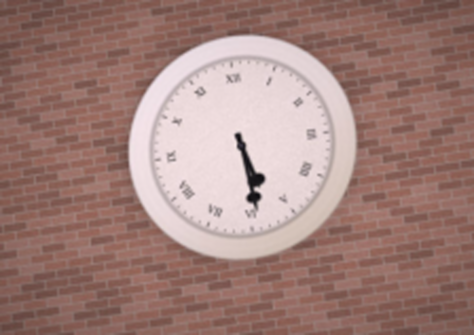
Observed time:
{"hour": 5, "minute": 29}
